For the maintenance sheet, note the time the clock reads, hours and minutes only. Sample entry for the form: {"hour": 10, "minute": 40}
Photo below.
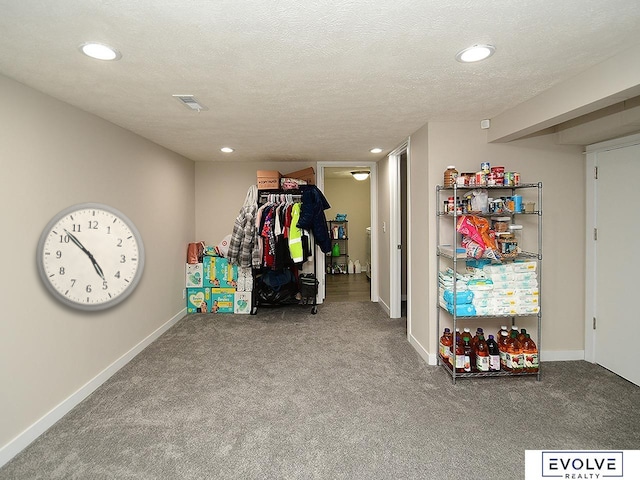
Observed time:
{"hour": 4, "minute": 52}
